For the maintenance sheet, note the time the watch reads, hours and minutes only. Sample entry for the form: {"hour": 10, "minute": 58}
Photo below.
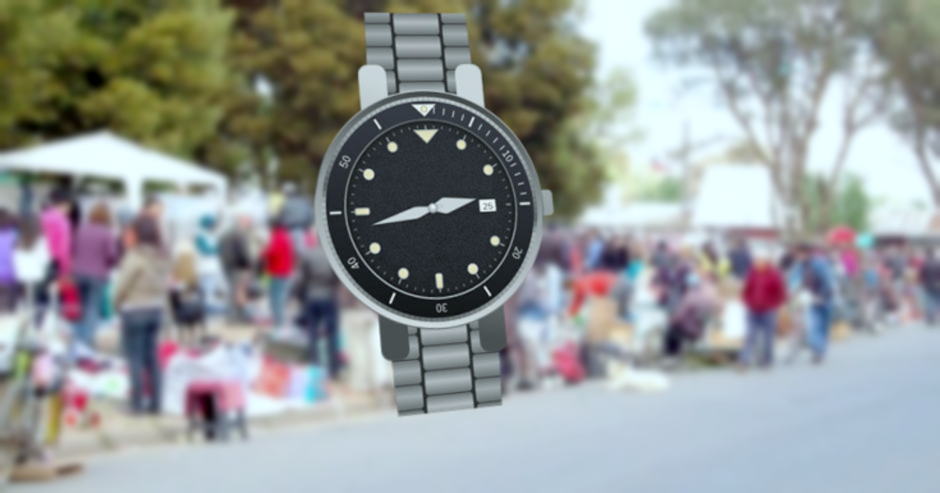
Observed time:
{"hour": 2, "minute": 43}
